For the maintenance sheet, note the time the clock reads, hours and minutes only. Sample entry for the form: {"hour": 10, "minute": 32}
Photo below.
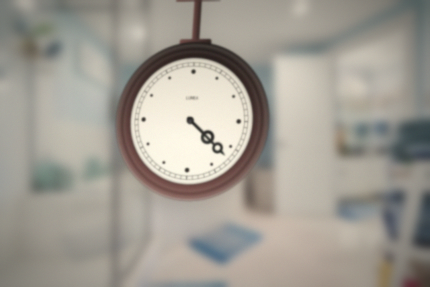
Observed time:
{"hour": 4, "minute": 22}
